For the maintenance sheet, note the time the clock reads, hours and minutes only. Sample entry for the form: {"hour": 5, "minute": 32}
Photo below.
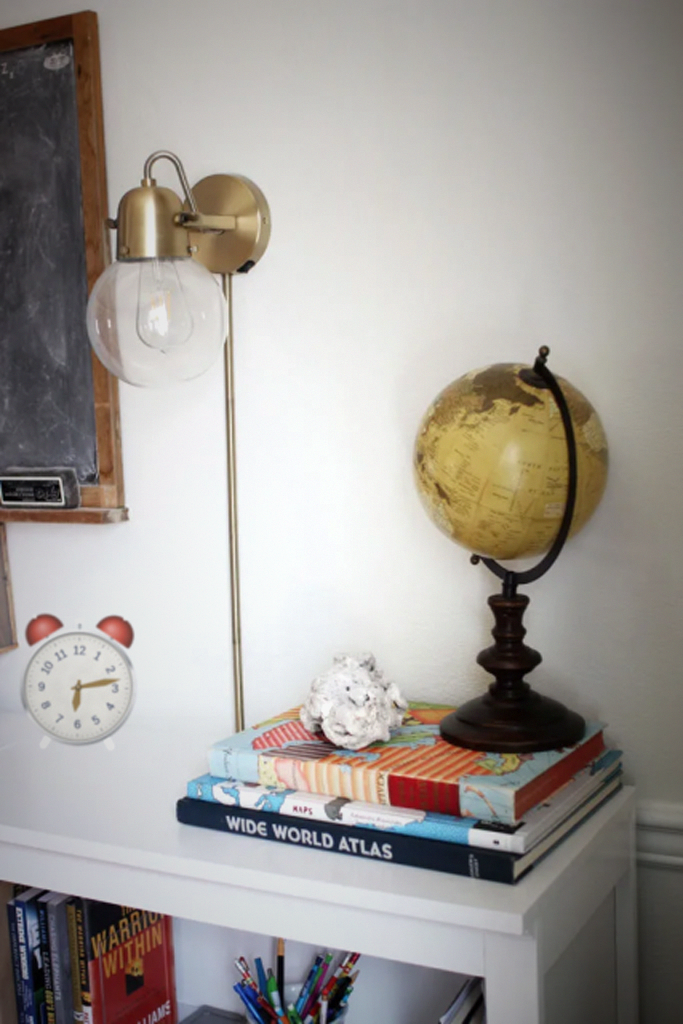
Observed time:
{"hour": 6, "minute": 13}
